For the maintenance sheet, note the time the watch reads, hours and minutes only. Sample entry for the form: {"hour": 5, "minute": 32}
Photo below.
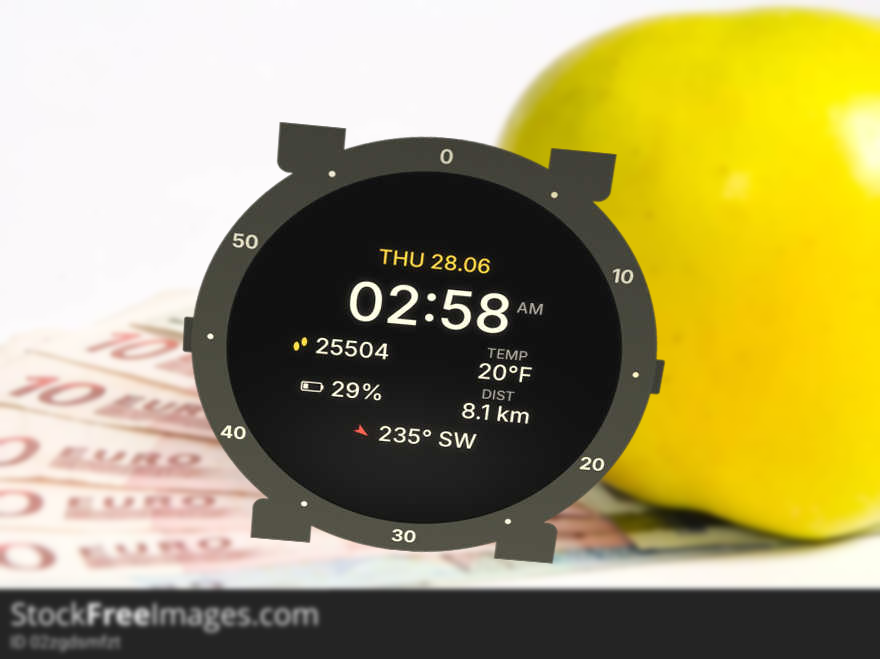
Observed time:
{"hour": 2, "minute": 58}
